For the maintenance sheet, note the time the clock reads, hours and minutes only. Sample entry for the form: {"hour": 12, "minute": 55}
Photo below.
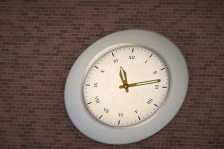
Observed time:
{"hour": 11, "minute": 13}
